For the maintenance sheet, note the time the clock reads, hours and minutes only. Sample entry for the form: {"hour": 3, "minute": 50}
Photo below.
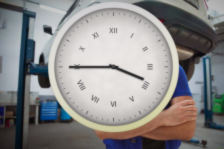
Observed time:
{"hour": 3, "minute": 45}
